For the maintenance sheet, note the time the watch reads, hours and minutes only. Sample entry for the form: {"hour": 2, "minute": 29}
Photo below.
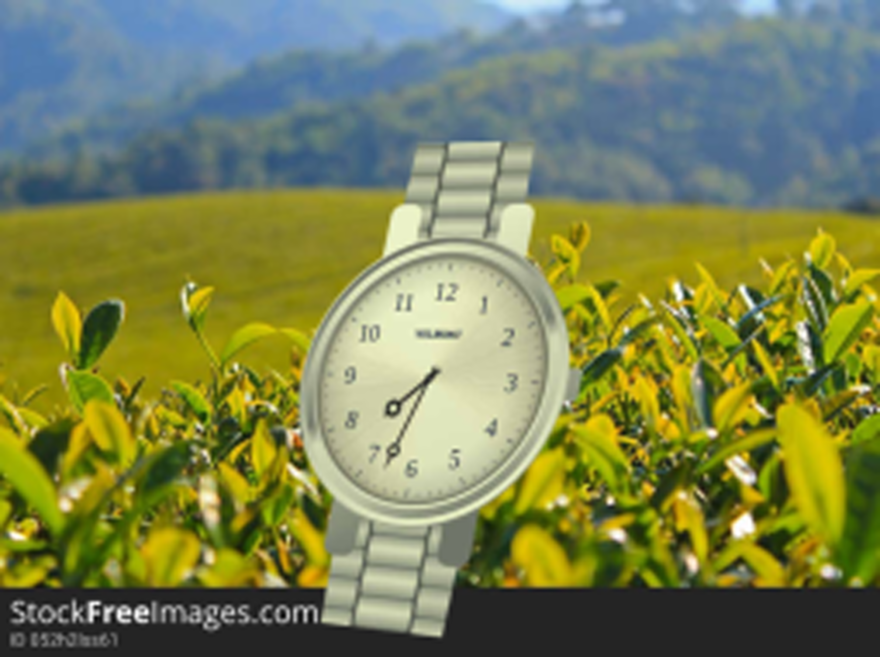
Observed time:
{"hour": 7, "minute": 33}
